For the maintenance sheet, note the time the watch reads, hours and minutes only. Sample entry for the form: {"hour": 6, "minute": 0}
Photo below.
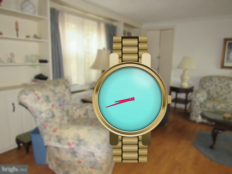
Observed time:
{"hour": 8, "minute": 42}
